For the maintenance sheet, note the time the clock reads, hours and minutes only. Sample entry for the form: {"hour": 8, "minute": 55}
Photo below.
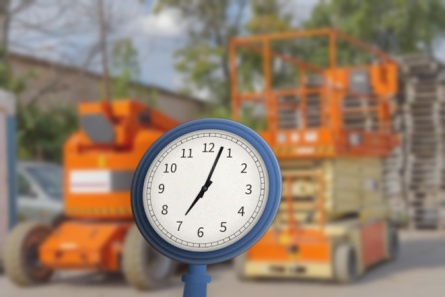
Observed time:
{"hour": 7, "minute": 3}
